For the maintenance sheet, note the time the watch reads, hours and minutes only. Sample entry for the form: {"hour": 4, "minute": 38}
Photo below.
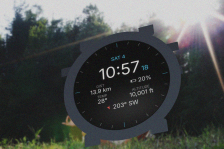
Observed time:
{"hour": 10, "minute": 57}
